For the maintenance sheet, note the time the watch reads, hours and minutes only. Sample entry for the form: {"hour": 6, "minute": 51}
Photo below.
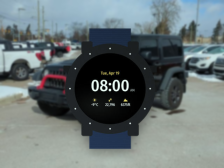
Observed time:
{"hour": 8, "minute": 0}
